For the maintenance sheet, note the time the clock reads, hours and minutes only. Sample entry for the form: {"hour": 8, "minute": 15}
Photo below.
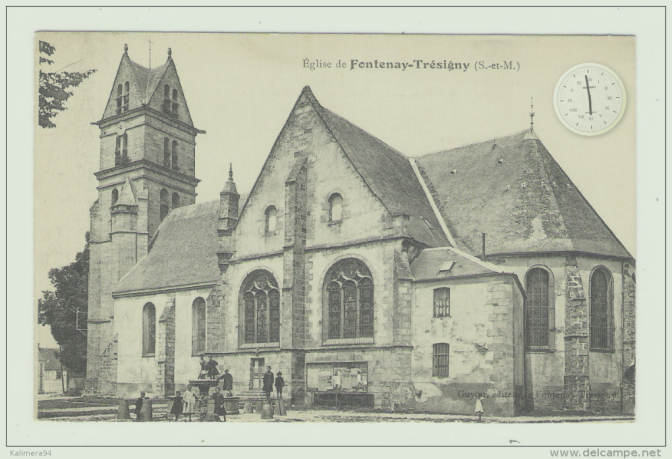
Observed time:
{"hour": 5, "minute": 59}
